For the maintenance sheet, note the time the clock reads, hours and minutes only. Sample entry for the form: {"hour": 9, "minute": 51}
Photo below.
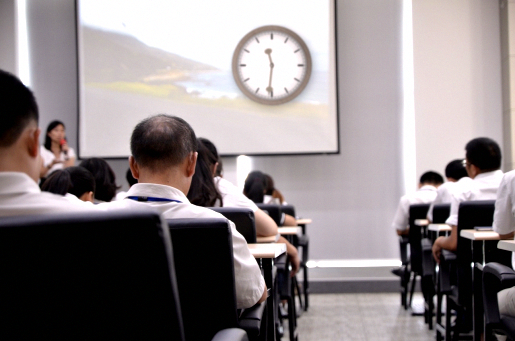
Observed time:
{"hour": 11, "minute": 31}
